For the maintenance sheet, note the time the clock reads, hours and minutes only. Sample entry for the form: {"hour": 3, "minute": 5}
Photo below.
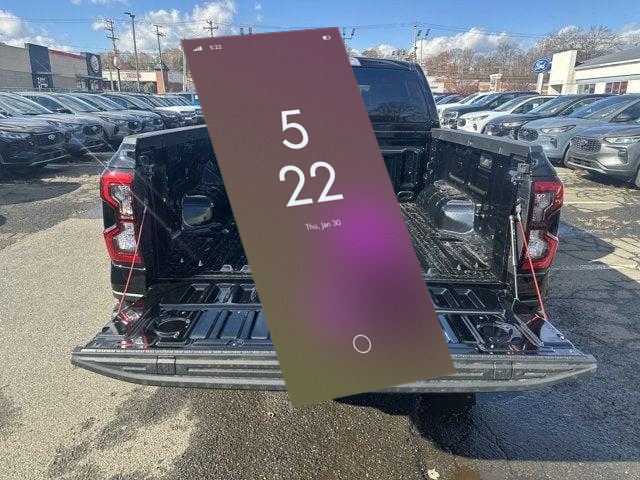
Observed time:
{"hour": 5, "minute": 22}
